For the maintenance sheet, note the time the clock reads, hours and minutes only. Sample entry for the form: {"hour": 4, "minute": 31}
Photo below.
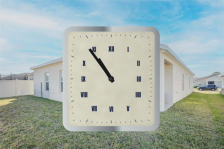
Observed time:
{"hour": 10, "minute": 54}
